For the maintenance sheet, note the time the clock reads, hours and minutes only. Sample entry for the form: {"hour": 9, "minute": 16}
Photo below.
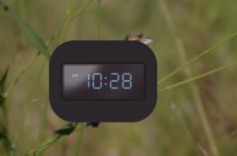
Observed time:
{"hour": 10, "minute": 28}
